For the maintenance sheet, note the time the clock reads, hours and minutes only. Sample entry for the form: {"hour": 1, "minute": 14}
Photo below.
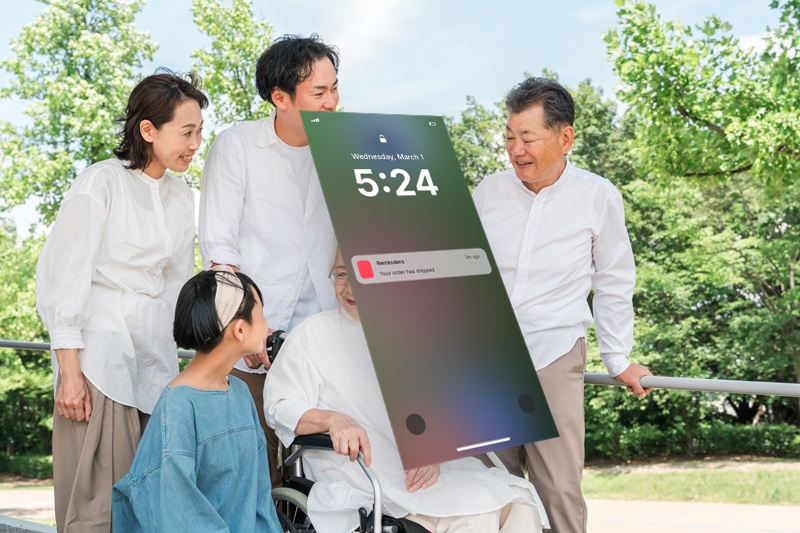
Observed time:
{"hour": 5, "minute": 24}
